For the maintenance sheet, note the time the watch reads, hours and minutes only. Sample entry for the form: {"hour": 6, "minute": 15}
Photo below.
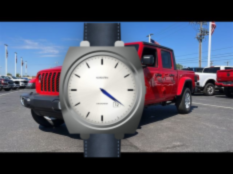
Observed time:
{"hour": 4, "minute": 21}
